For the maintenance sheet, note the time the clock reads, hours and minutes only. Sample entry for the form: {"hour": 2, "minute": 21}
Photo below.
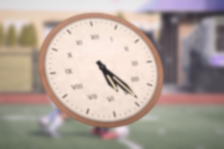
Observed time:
{"hour": 5, "minute": 24}
